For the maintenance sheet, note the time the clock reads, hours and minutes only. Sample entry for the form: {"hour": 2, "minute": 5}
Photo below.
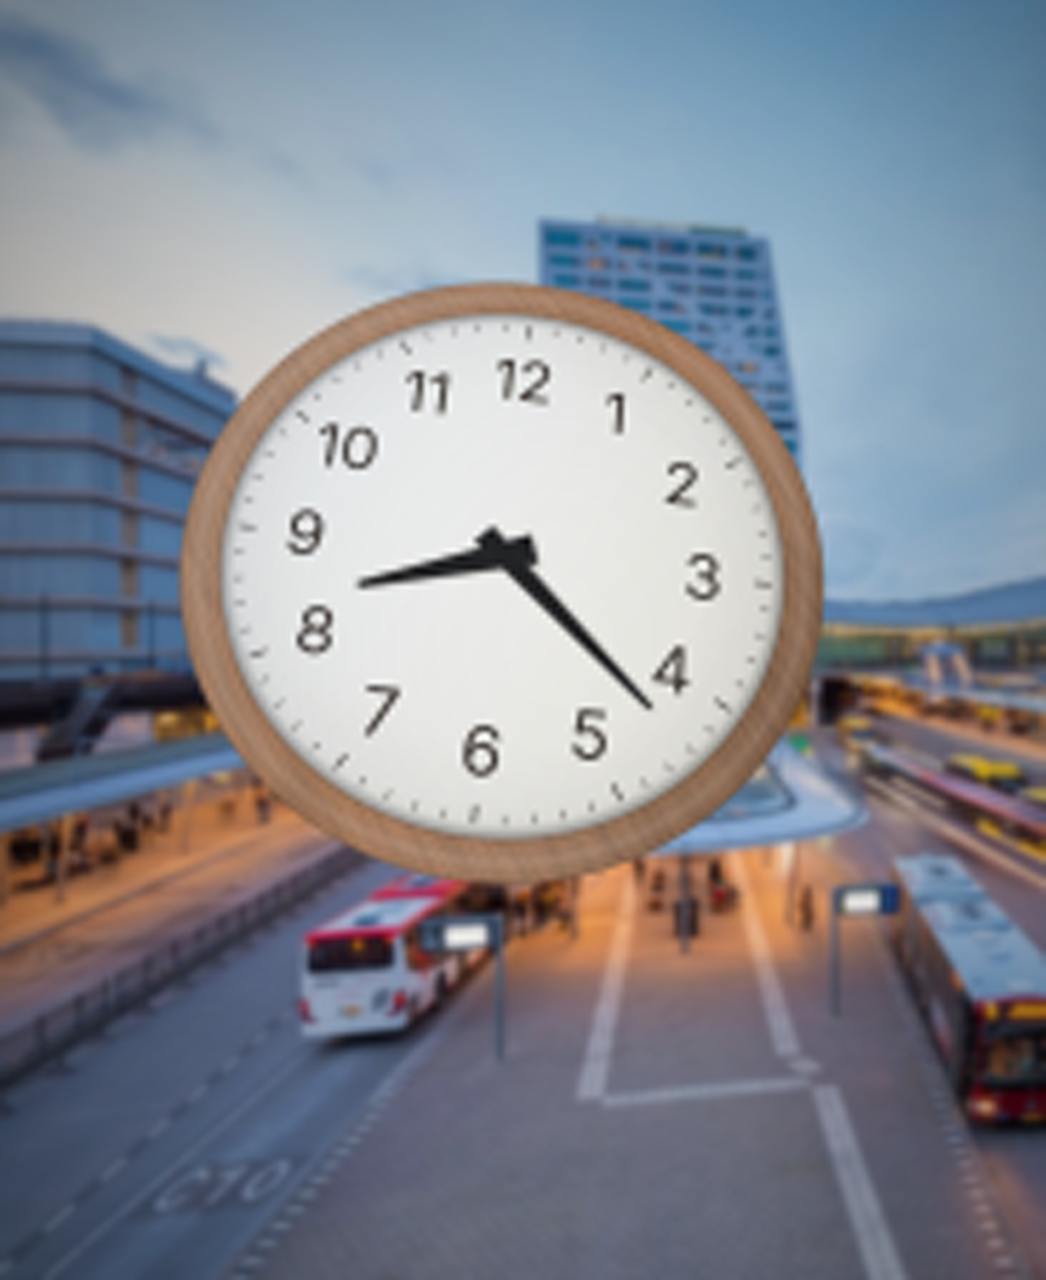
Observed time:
{"hour": 8, "minute": 22}
